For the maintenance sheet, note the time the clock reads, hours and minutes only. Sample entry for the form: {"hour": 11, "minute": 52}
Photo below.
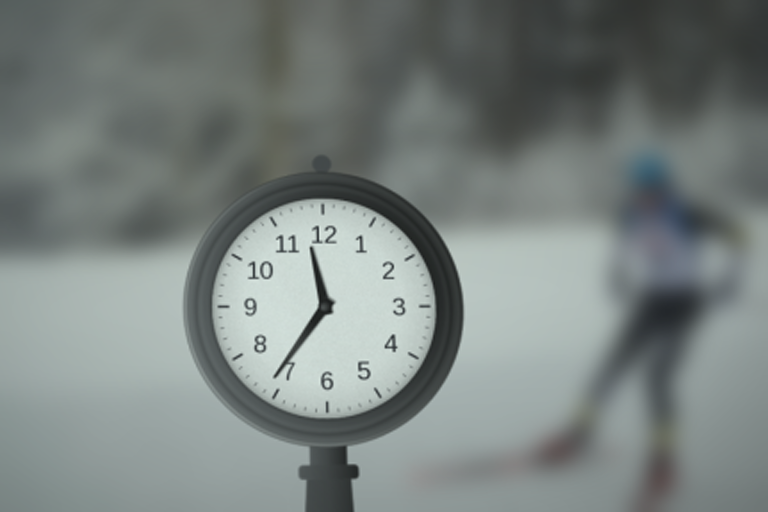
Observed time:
{"hour": 11, "minute": 36}
